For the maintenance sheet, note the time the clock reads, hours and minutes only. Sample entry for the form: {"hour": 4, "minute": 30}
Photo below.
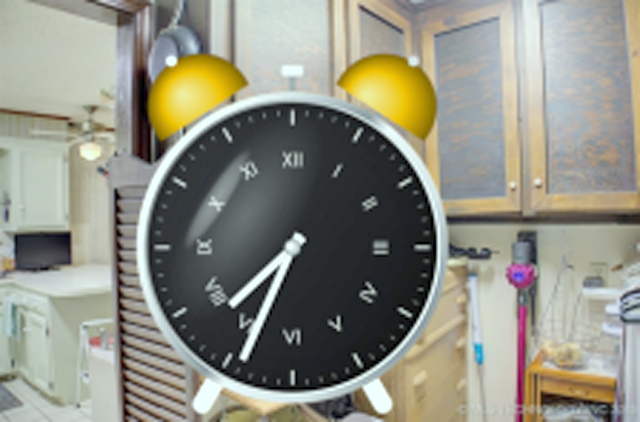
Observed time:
{"hour": 7, "minute": 34}
